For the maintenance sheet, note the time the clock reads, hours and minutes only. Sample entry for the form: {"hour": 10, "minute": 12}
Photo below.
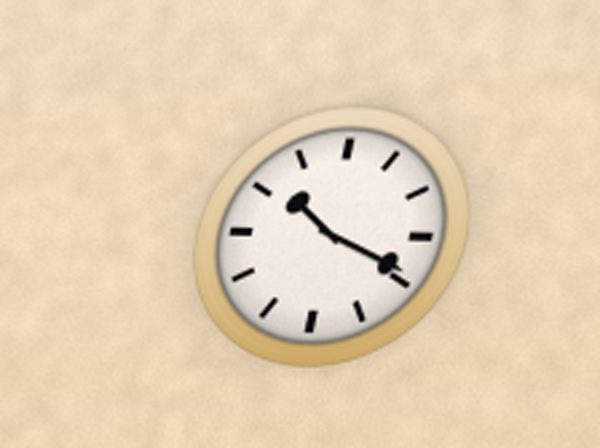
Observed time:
{"hour": 10, "minute": 19}
